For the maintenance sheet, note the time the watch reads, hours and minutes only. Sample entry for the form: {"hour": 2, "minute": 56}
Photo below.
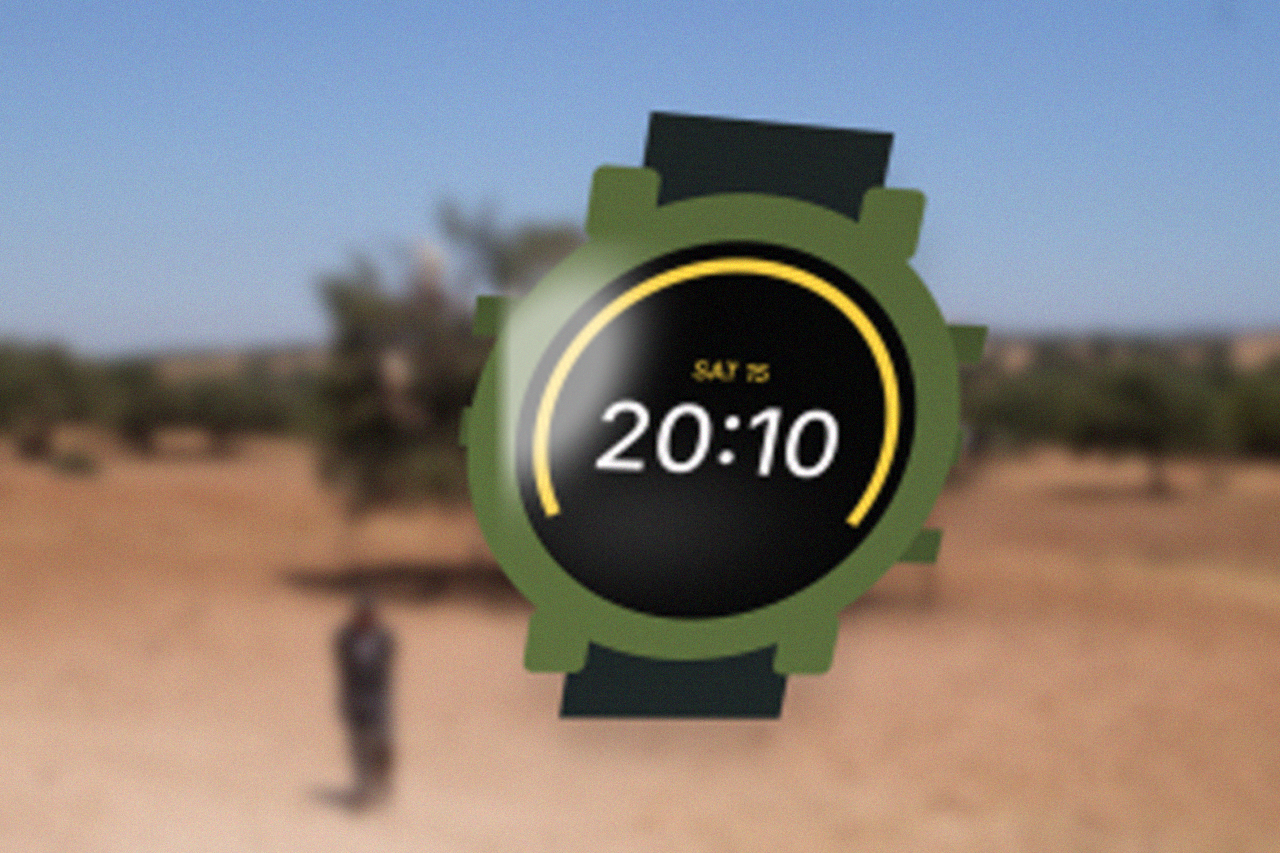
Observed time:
{"hour": 20, "minute": 10}
